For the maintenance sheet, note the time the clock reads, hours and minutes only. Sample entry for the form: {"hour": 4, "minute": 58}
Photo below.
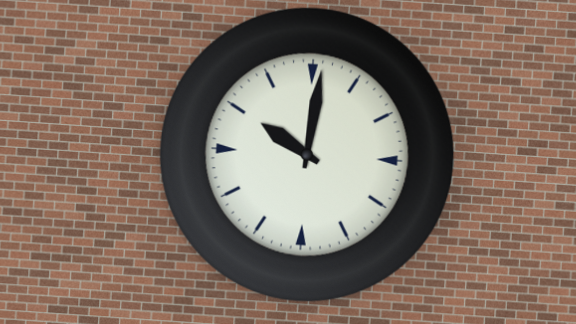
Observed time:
{"hour": 10, "minute": 1}
